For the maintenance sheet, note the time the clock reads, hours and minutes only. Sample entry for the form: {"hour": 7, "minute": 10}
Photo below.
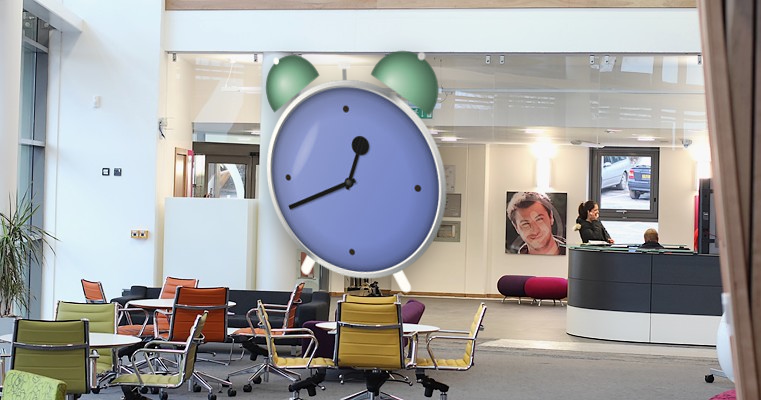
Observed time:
{"hour": 12, "minute": 41}
